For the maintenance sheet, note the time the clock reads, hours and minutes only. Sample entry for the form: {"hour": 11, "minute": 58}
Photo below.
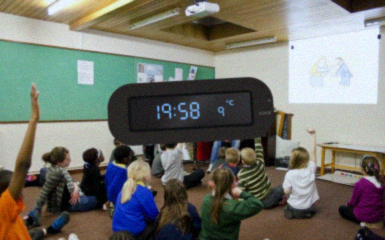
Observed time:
{"hour": 19, "minute": 58}
